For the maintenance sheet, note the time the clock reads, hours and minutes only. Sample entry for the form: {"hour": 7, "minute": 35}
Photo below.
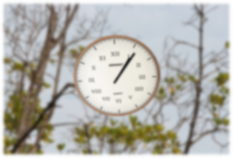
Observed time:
{"hour": 1, "minute": 6}
